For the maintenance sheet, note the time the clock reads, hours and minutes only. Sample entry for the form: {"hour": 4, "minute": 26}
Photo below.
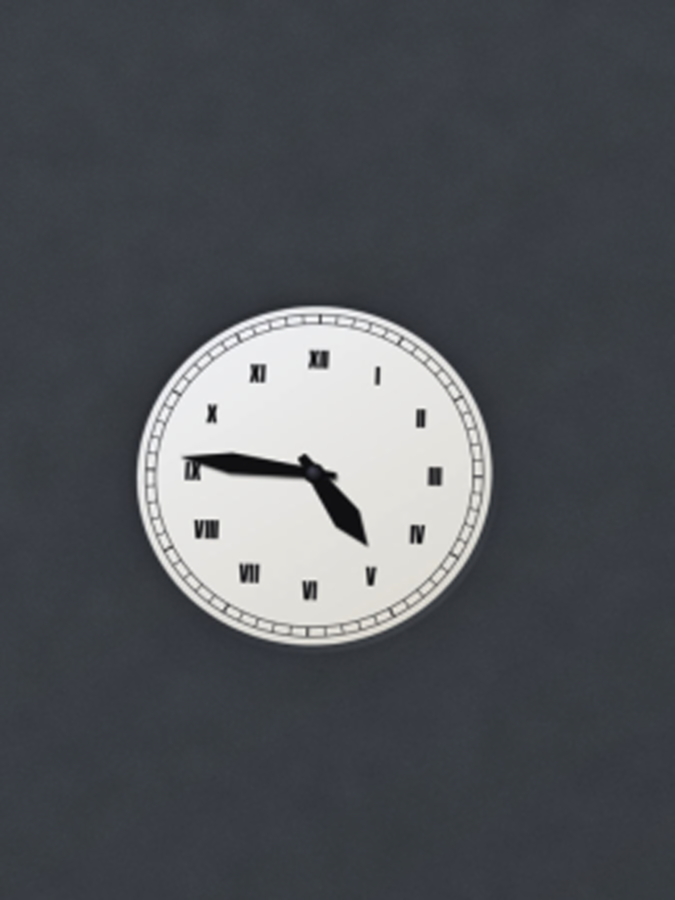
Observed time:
{"hour": 4, "minute": 46}
